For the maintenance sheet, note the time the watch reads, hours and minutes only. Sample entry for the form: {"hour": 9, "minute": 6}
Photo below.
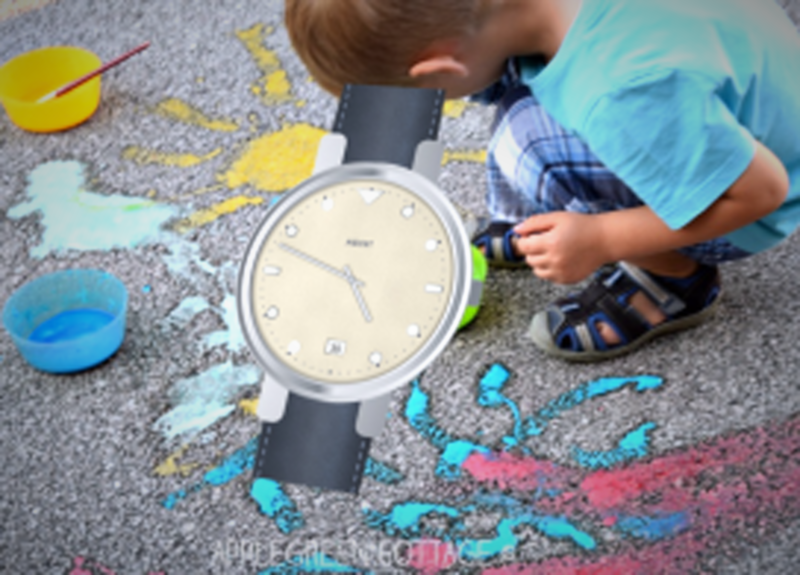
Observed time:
{"hour": 4, "minute": 48}
